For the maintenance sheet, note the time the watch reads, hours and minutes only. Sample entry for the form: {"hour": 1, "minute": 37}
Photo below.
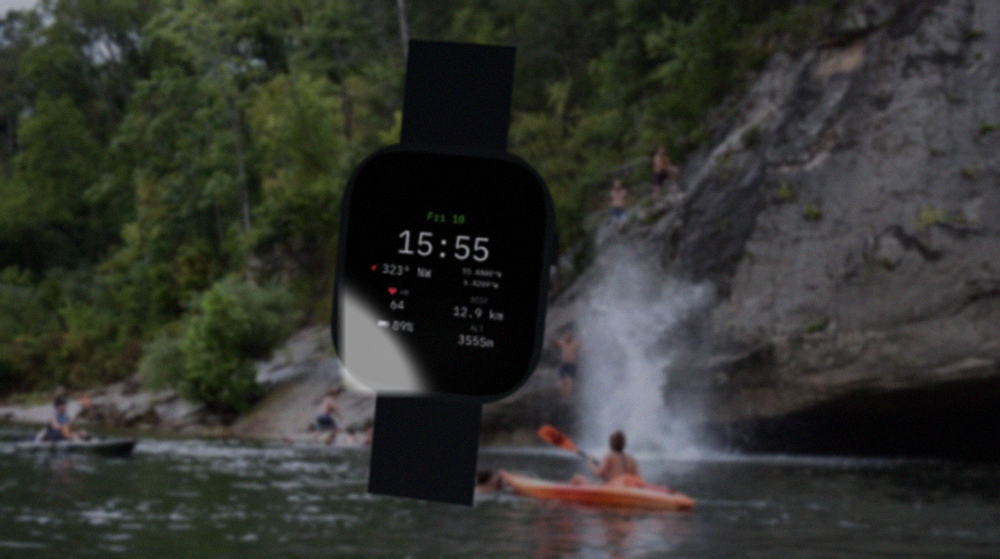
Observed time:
{"hour": 15, "minute": 55}
